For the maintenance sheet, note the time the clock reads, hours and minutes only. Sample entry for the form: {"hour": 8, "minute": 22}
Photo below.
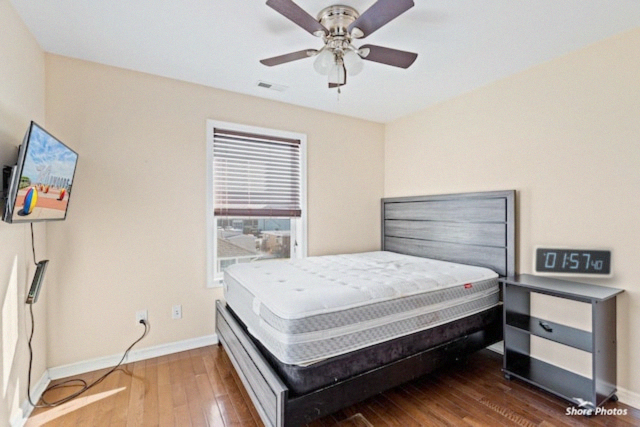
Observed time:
{"hour": 1, "minute": 57}
